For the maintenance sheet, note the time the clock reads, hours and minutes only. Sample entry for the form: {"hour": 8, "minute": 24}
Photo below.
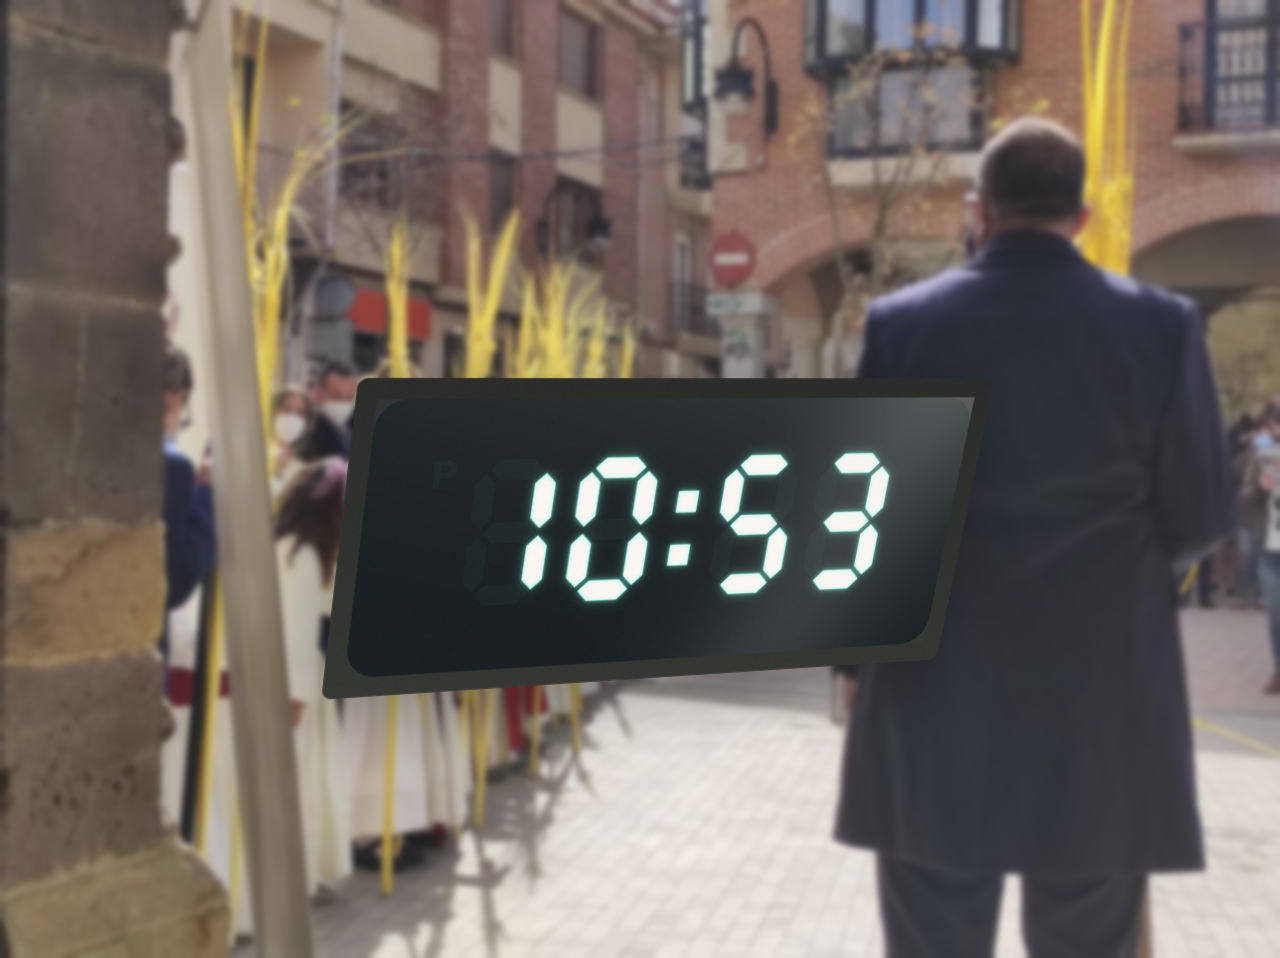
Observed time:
{"hour": 10, "minute": 53}
